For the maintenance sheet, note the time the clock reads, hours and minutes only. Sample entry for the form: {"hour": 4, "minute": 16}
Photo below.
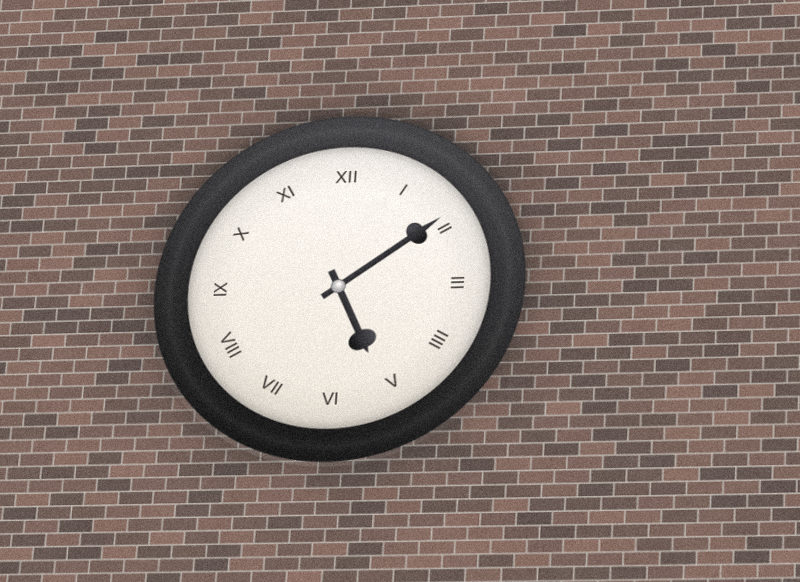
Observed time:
{"hour": 5, "minute": 9}
